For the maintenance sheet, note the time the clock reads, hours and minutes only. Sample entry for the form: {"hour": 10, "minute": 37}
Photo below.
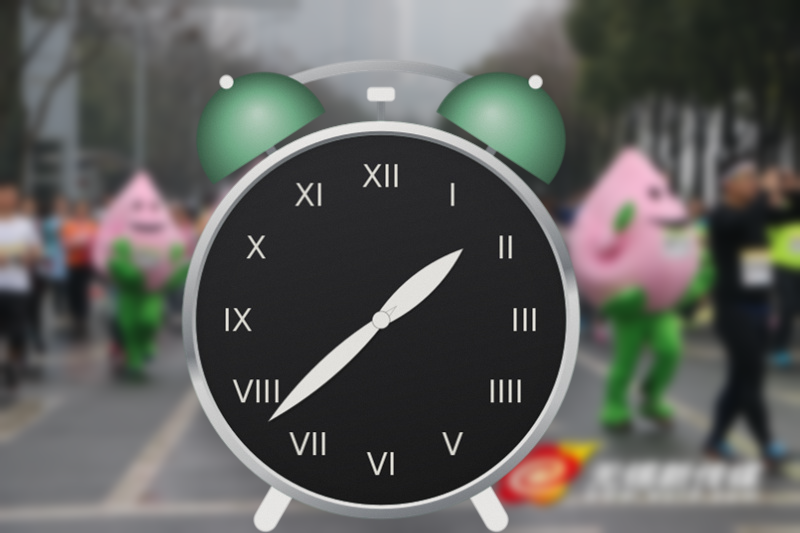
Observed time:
{"hour": 1, "minute": 38}
